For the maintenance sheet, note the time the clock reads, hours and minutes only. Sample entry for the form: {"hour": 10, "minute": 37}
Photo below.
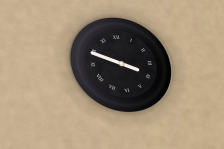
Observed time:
{"hour": 3, "minute": 49}
